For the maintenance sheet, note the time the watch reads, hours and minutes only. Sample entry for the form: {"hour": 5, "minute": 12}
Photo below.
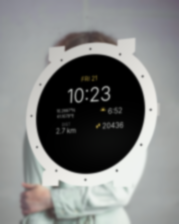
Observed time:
{"hour": 10, "minute": 23}
